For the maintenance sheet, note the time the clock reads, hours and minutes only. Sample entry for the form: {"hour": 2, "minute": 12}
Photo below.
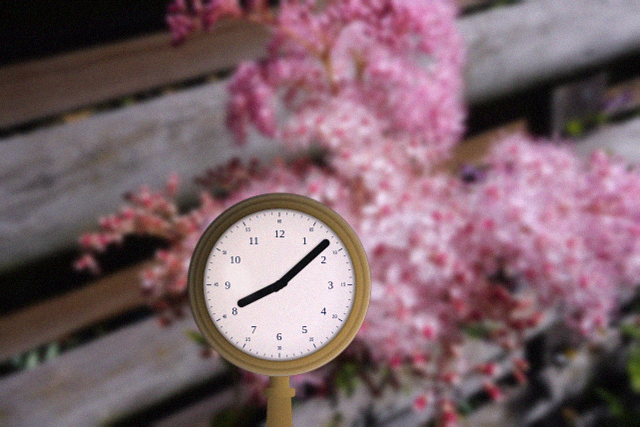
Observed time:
{"hour": 8, "minute": 8}
